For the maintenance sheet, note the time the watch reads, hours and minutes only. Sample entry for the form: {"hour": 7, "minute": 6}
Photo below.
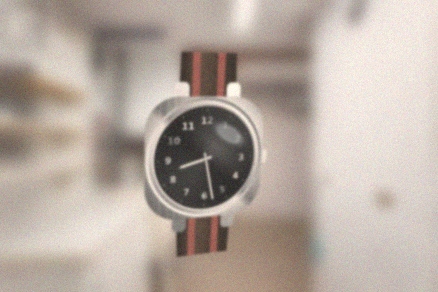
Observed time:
{"hour": 8, "minute": 28}
